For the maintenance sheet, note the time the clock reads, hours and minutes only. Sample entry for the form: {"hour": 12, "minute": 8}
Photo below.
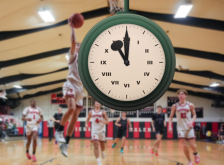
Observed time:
{"hour": 11, "minute": 0}
